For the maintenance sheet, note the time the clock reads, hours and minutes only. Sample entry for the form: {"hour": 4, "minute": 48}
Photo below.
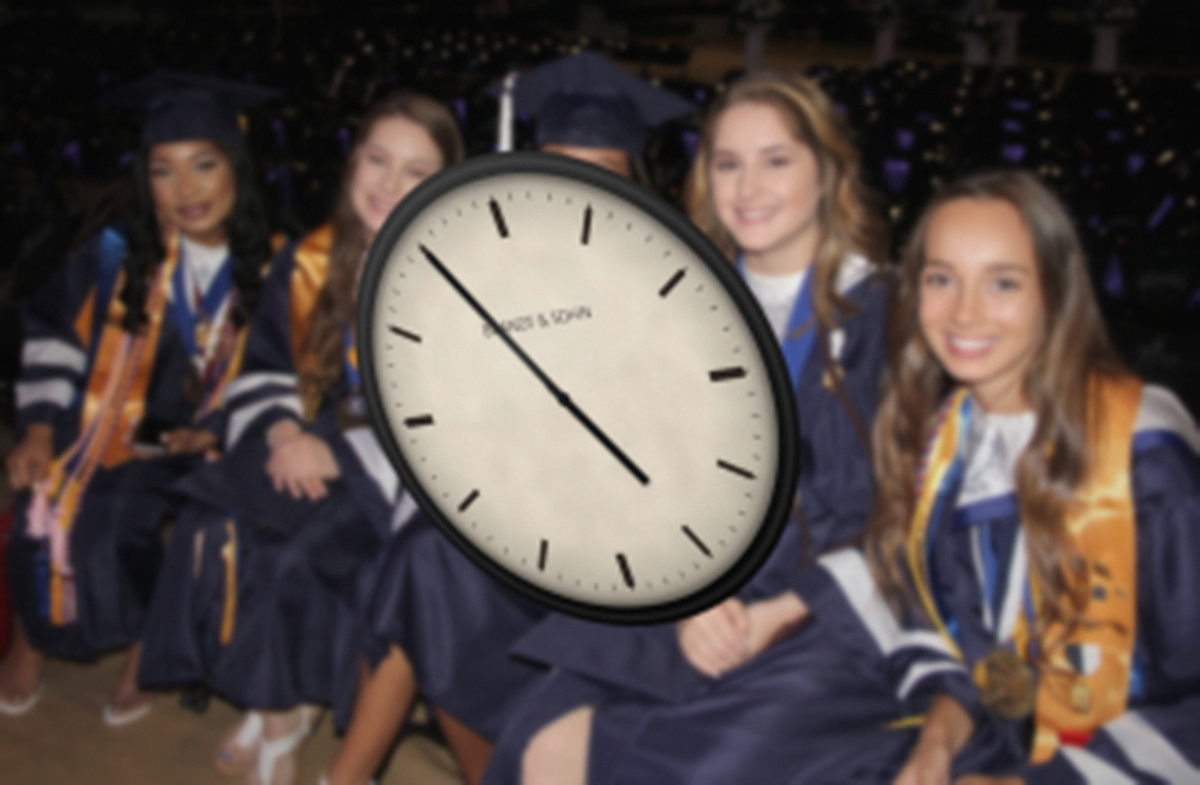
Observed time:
{"hour": 4, "minute": 55}
